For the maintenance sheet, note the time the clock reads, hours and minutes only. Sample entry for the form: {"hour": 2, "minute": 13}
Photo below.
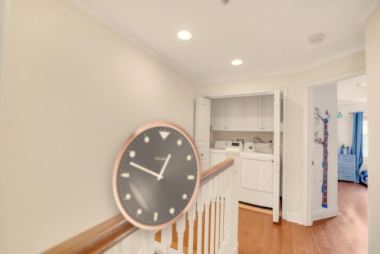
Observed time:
{"hour": 12, "minute": 48}
